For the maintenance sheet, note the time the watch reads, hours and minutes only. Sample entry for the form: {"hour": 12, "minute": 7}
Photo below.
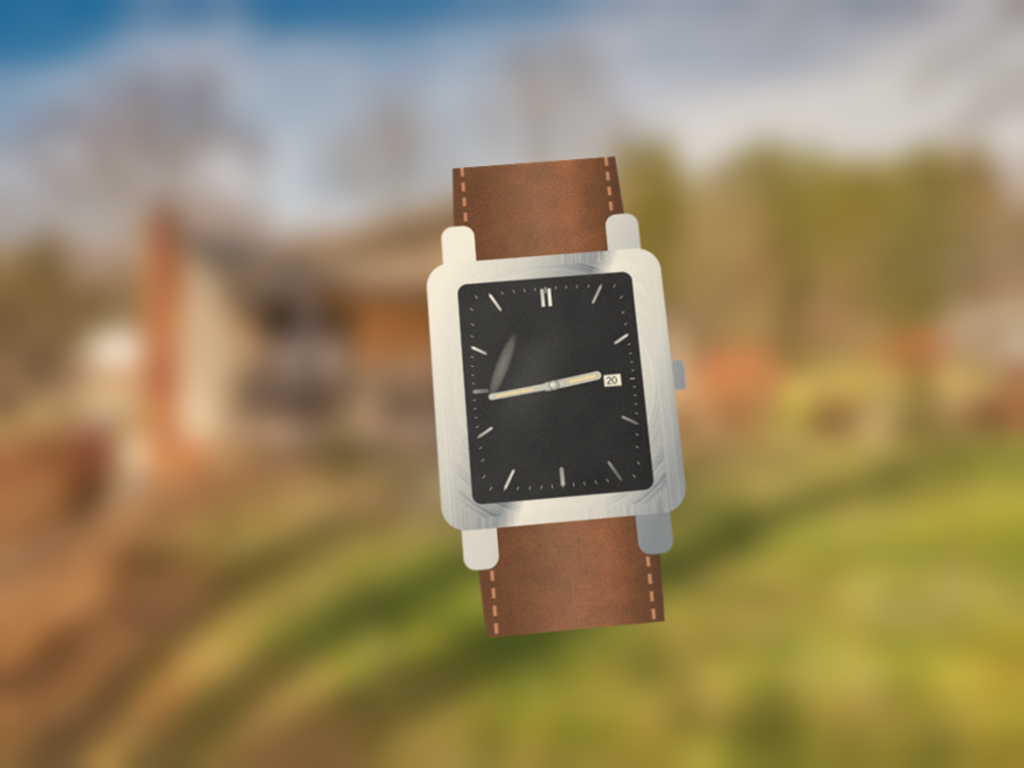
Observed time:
{"hour": 2, "minute": 44}
